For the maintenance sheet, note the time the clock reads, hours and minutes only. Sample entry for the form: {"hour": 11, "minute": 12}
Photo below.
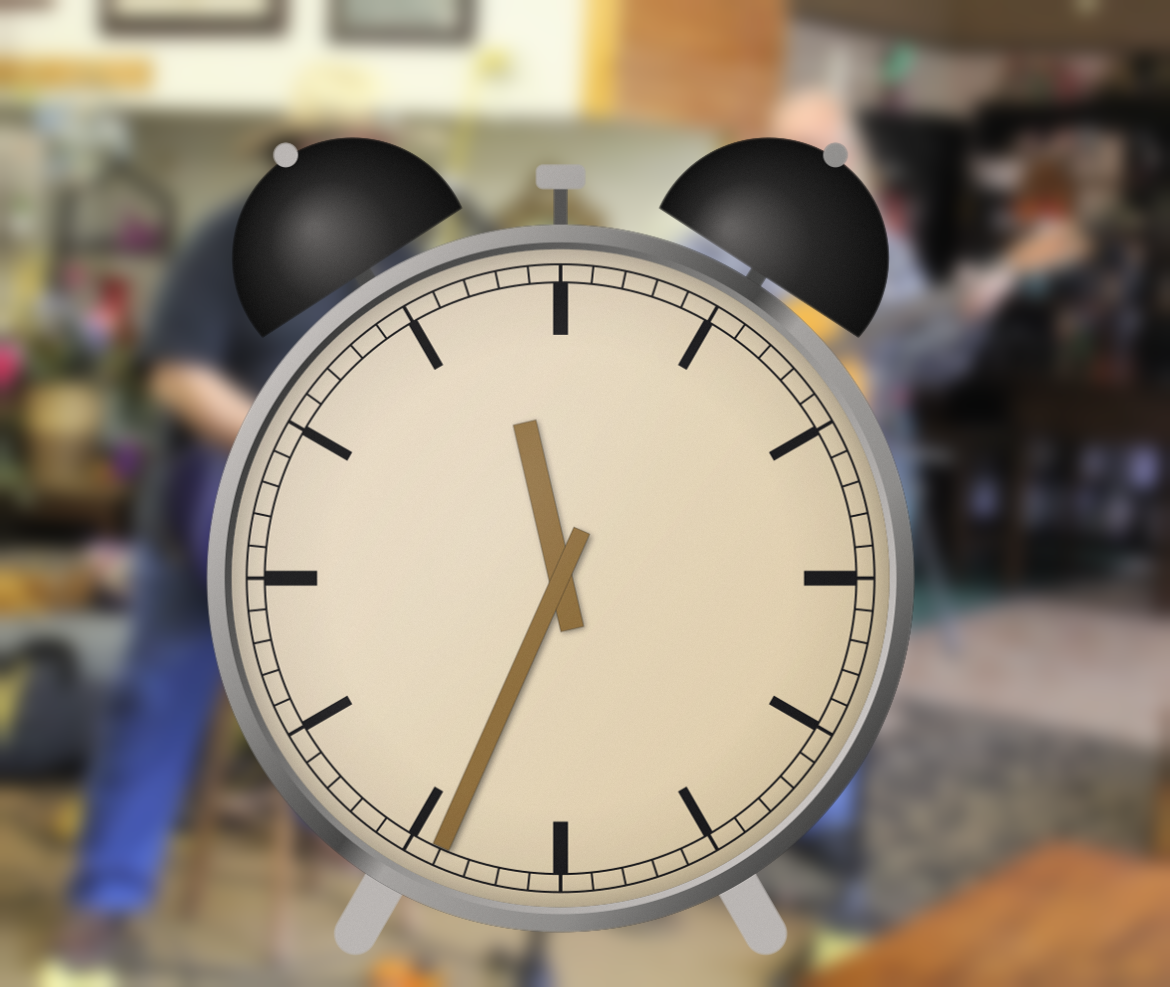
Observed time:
{"hour": 11, "minute": 34}
